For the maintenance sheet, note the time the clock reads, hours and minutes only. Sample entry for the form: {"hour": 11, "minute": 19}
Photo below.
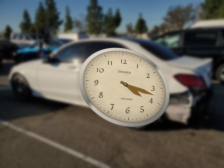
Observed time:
{"hour": 4, "minute": 18}
